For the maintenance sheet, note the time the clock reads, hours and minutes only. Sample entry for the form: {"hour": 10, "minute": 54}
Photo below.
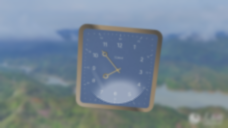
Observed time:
{"hour": 7, "minute": 53}
